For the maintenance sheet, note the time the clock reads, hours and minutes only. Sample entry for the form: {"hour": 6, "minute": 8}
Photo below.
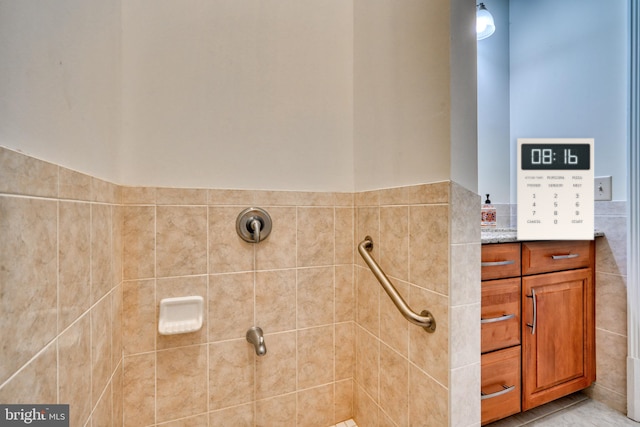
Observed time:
{"hour": 8, "minute": 16}
